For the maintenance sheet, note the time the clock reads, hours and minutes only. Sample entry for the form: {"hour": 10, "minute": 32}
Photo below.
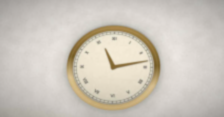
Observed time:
{"hour": 11, "minute": 13}
